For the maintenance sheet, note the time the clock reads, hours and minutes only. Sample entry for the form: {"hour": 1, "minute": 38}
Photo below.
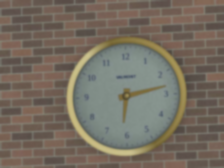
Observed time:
{"hour": 6, "minute": 13}
